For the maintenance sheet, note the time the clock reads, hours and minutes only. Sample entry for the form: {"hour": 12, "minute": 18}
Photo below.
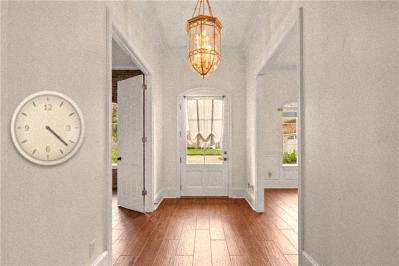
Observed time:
{"hour": 4, "minute": 22}
